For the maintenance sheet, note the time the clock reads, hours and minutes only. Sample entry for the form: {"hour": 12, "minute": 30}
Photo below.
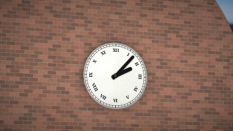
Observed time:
{"hour": 2, "minute": 7}
